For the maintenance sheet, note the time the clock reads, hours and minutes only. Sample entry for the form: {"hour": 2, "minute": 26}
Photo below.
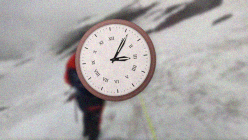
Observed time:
{"hour": 3, "minute": 6}
